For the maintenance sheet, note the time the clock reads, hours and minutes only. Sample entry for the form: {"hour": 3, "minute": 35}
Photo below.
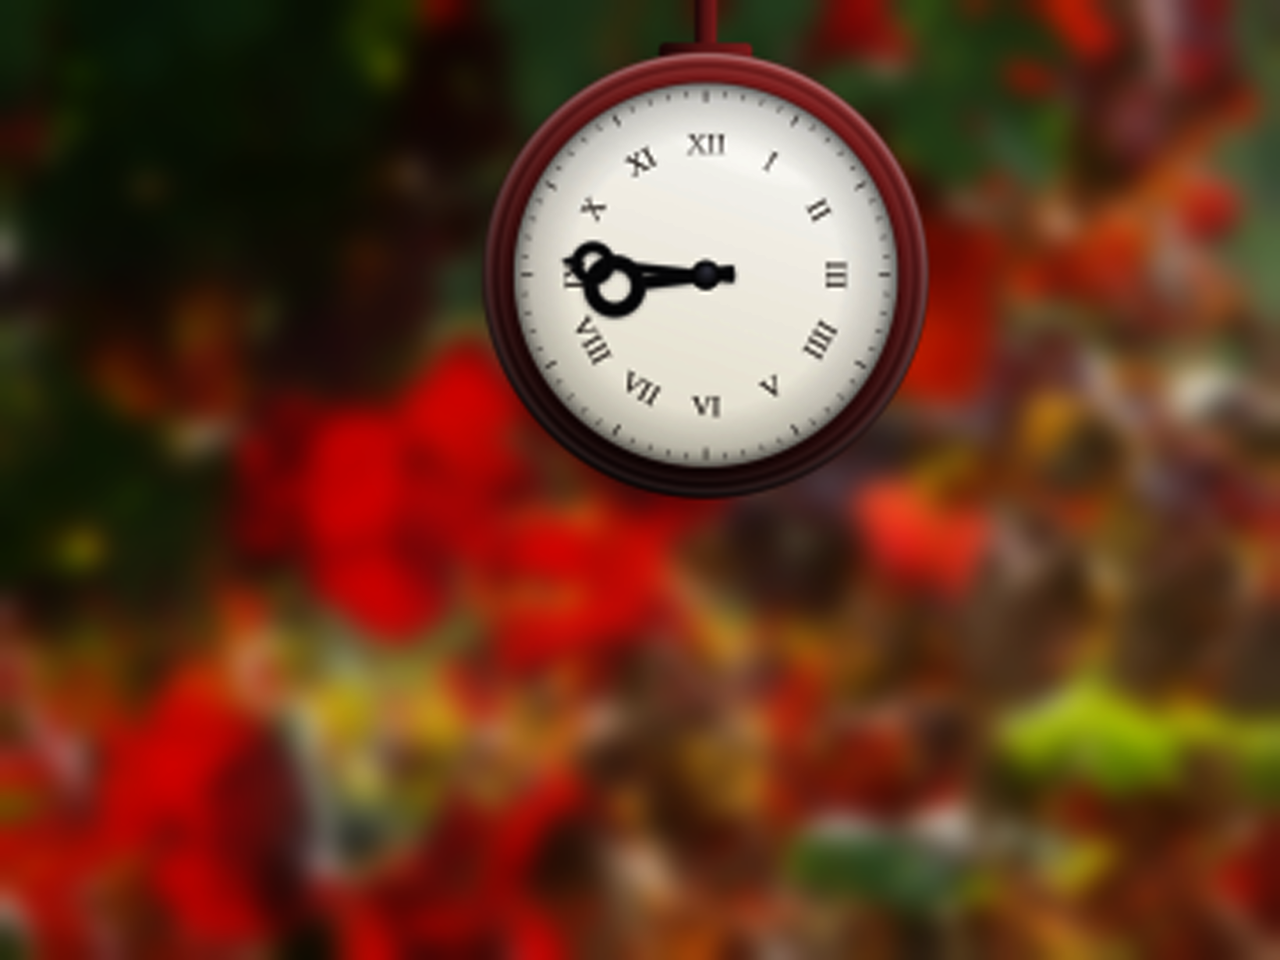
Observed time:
{"hour": 8, "minute": 46}
